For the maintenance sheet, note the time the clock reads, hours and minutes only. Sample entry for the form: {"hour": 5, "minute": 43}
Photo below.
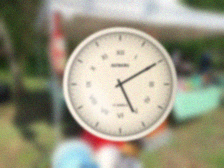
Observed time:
{"hour": 5, "minute": 10}
